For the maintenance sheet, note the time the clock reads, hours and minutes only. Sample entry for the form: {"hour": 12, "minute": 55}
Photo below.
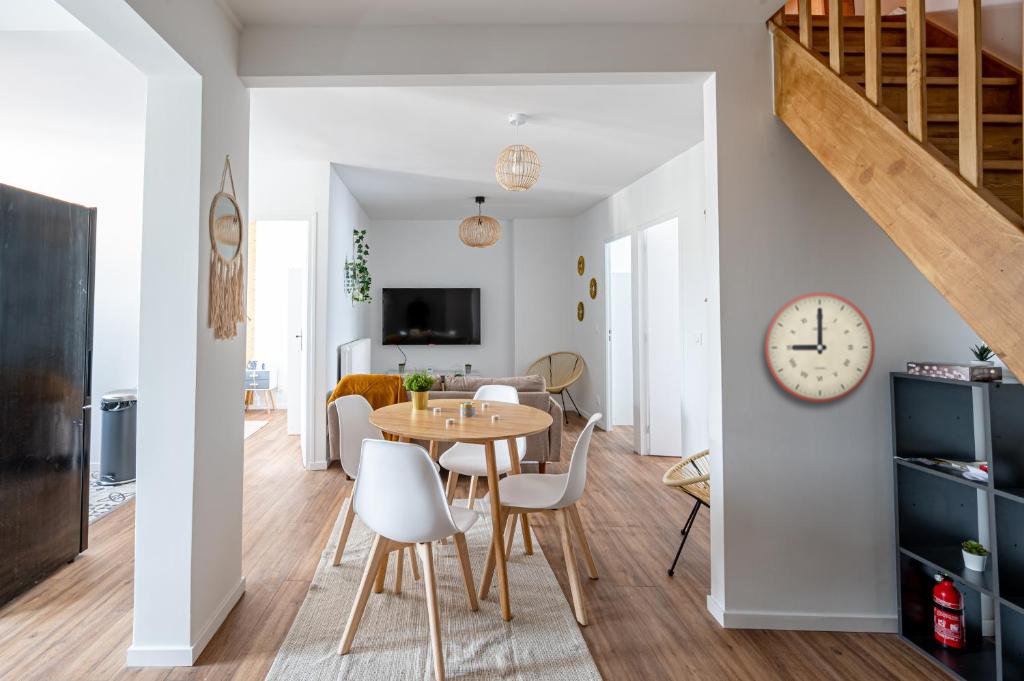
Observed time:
{"hour": 9, "minute": 0}
